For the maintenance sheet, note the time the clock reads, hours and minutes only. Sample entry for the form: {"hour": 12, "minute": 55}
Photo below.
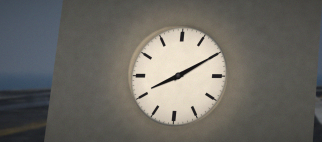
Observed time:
{"hour": 8, "minute": 10}
